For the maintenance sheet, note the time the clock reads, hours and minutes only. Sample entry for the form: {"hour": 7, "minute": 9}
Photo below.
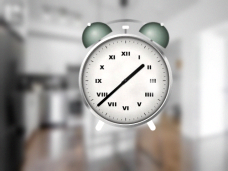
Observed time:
{"hour": 1, "minute": 38}
